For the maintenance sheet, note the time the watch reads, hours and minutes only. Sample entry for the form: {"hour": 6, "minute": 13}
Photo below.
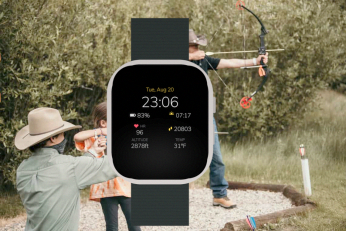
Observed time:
{"hour": 23, "minute": 6}
